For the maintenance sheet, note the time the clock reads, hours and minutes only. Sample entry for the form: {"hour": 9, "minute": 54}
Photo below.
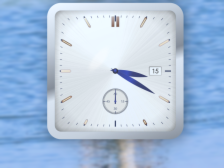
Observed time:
{"hour": 3, "minute": 20}
